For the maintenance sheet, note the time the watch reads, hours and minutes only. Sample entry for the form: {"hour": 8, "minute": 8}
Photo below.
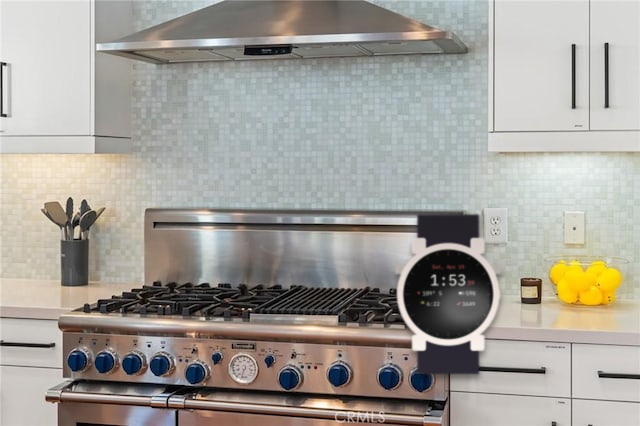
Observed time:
{"hour": 1, "minute": 53}
